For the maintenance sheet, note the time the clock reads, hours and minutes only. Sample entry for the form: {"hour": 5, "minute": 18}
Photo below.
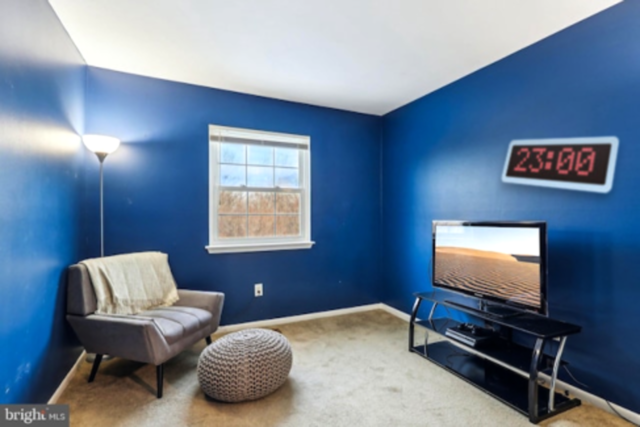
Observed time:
{"hour": 23, "minute": 0}
